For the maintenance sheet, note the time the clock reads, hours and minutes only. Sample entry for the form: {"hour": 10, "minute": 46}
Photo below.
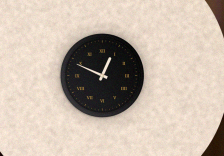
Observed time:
{"hour": 12, "minute": 49}
